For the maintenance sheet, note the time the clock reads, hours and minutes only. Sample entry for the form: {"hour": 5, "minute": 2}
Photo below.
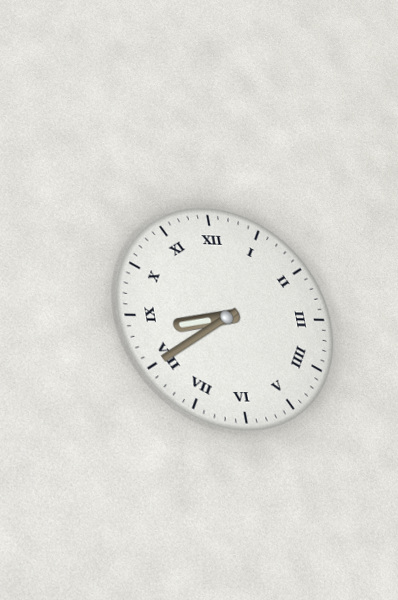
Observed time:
{"hour": 8, "minute": 40}
